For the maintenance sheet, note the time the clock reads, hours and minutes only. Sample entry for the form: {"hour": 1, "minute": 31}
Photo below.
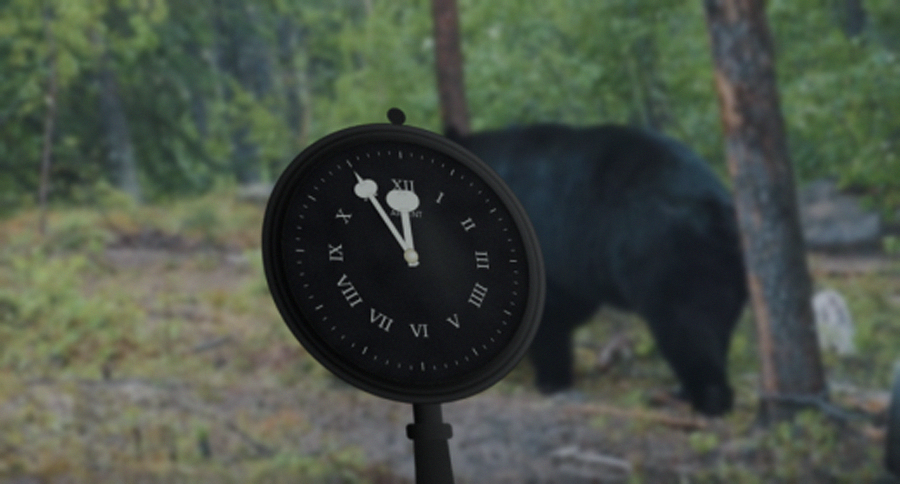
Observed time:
{"hour": 11, "minute": 55}
